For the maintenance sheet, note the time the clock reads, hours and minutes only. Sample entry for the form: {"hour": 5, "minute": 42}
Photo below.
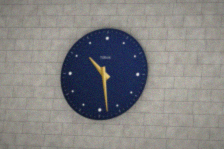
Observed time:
{"hour": 10, "minute": 28}
